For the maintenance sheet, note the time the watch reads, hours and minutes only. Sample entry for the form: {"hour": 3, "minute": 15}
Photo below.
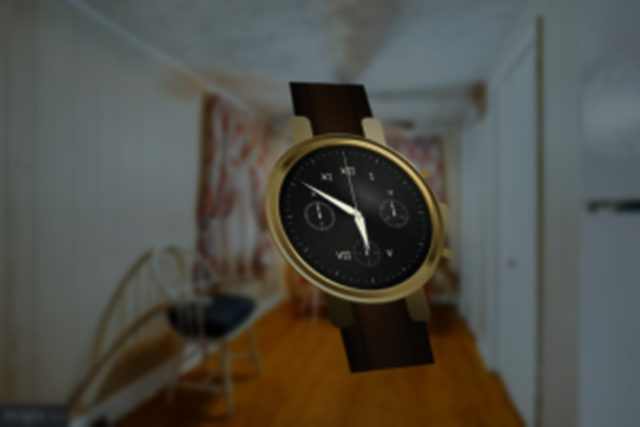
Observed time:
{"hour": 5, "minute": 51}
